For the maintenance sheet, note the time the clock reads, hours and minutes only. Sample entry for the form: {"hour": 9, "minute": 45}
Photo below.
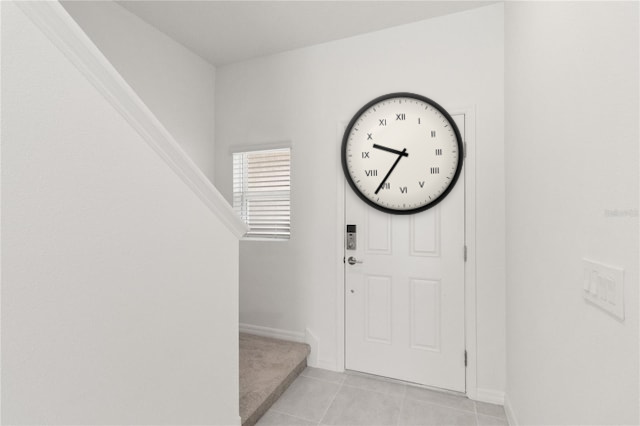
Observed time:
{"hour": 9, "minute": 36}
